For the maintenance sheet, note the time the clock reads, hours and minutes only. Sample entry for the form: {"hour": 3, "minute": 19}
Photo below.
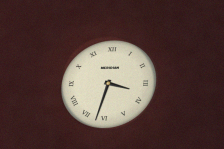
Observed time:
{"hour": 3, "minute": 32}
